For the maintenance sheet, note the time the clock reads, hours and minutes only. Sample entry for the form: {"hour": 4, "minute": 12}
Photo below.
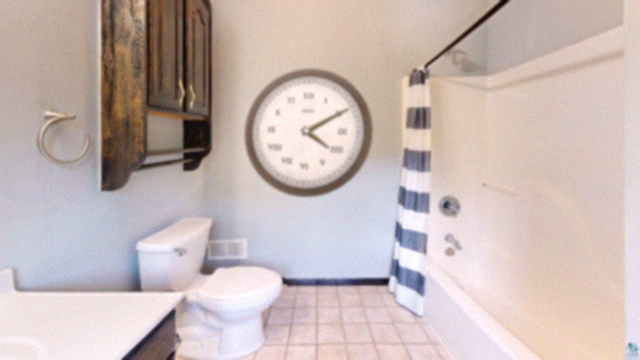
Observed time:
{"hour": 4, "minute": 10}
